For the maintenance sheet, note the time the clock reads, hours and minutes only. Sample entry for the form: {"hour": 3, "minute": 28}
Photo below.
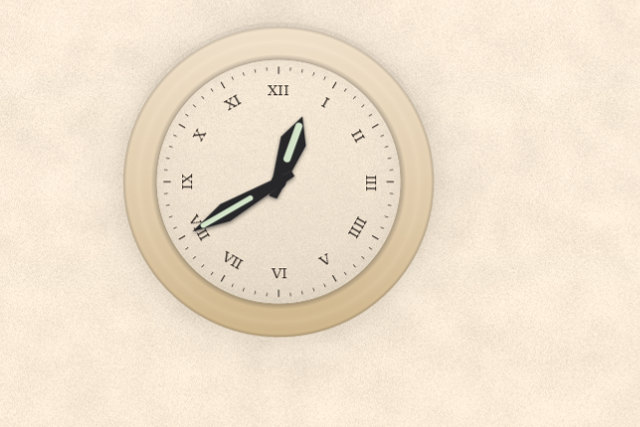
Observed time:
{"hour": 12, "minute": 40}
